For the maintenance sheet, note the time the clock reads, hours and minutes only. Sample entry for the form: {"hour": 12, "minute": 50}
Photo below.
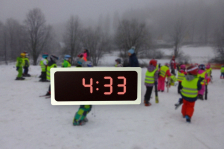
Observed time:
{"hour": 4, "minute": 33}
